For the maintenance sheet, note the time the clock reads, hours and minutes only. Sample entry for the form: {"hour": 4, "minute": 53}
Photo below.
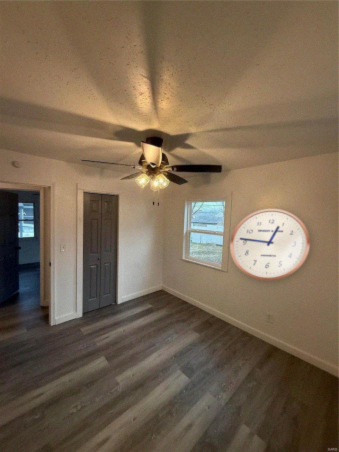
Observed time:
{"hour": 12, "minute": 46}
